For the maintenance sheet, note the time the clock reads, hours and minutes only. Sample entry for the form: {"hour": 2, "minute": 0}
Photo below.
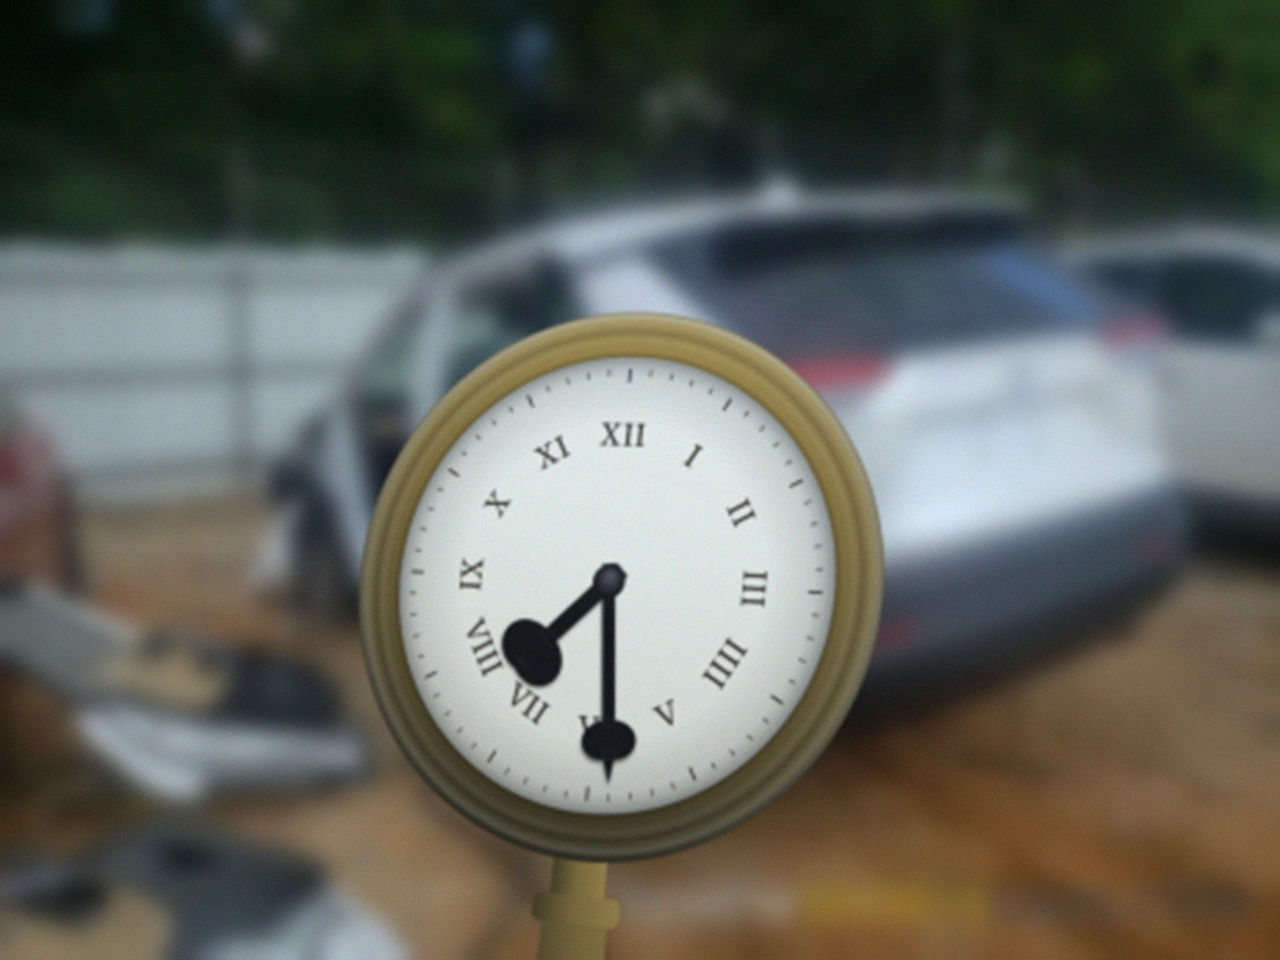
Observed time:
{"hour": 7, "minute": 29}
